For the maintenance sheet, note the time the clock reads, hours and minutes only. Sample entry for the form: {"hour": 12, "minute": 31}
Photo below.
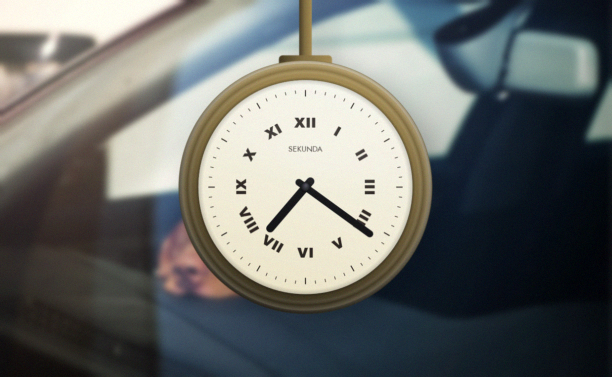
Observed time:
{"hour": 7, "minute": 21}
